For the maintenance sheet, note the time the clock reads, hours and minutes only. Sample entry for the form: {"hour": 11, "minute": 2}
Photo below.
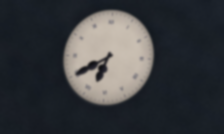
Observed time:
{"hour": 6, "minute": 40}
